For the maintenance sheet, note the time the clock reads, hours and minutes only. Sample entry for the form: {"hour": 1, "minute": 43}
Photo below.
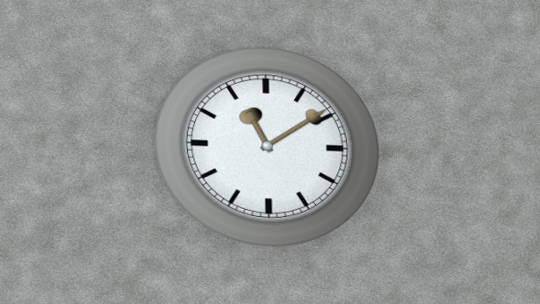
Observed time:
{"hour": 11, "minute": 9}
